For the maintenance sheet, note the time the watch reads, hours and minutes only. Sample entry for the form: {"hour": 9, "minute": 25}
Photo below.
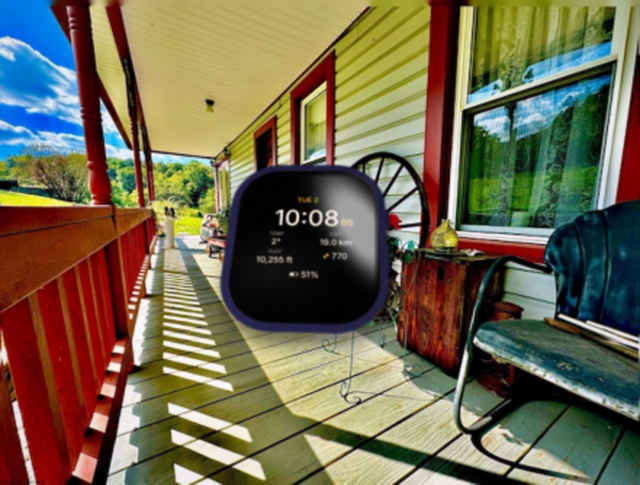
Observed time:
{"hour": 10, "minute": 8}
